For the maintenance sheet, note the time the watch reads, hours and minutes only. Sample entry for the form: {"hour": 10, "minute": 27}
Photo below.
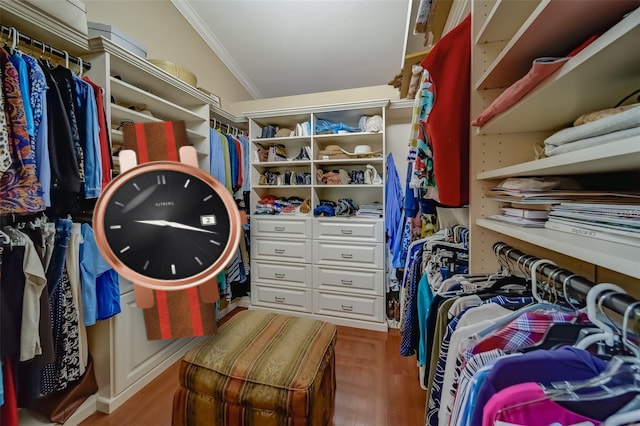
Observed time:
{"hour": 9, "minute": 18}
